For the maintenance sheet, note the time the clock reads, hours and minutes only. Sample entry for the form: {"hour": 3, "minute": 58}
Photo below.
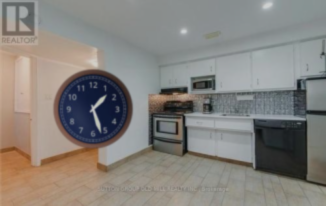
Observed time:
{"hour": 1, "minute": 27}
